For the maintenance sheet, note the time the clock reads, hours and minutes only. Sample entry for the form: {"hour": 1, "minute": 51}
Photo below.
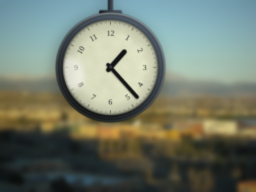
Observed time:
{"hour": 1, "minute": 23}
